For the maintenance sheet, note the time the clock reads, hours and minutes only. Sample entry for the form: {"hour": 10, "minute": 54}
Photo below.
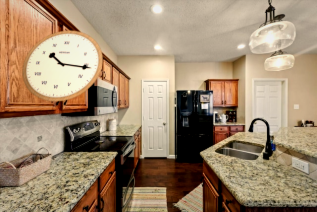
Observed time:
{"hour": 10, "minute": 16}
